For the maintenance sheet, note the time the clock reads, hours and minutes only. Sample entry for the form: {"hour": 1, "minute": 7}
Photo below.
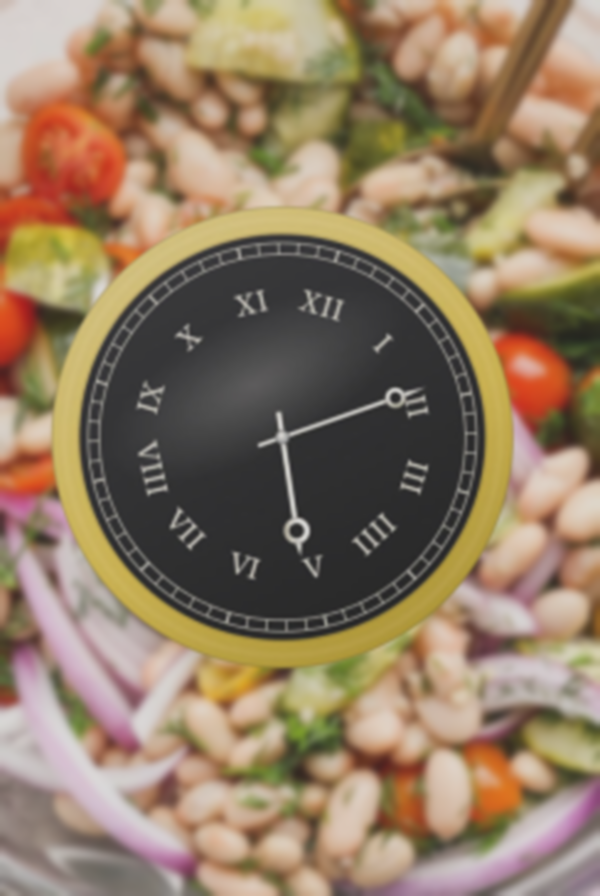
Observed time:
{"hour": 5, "minute": 9}
